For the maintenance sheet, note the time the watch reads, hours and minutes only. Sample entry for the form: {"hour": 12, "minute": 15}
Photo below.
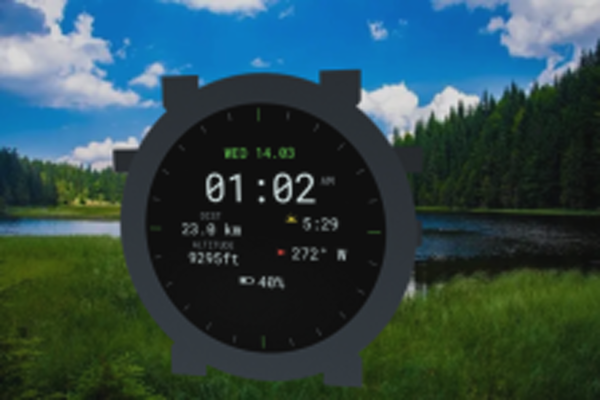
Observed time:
{"hour": 1, "minute": 2}
